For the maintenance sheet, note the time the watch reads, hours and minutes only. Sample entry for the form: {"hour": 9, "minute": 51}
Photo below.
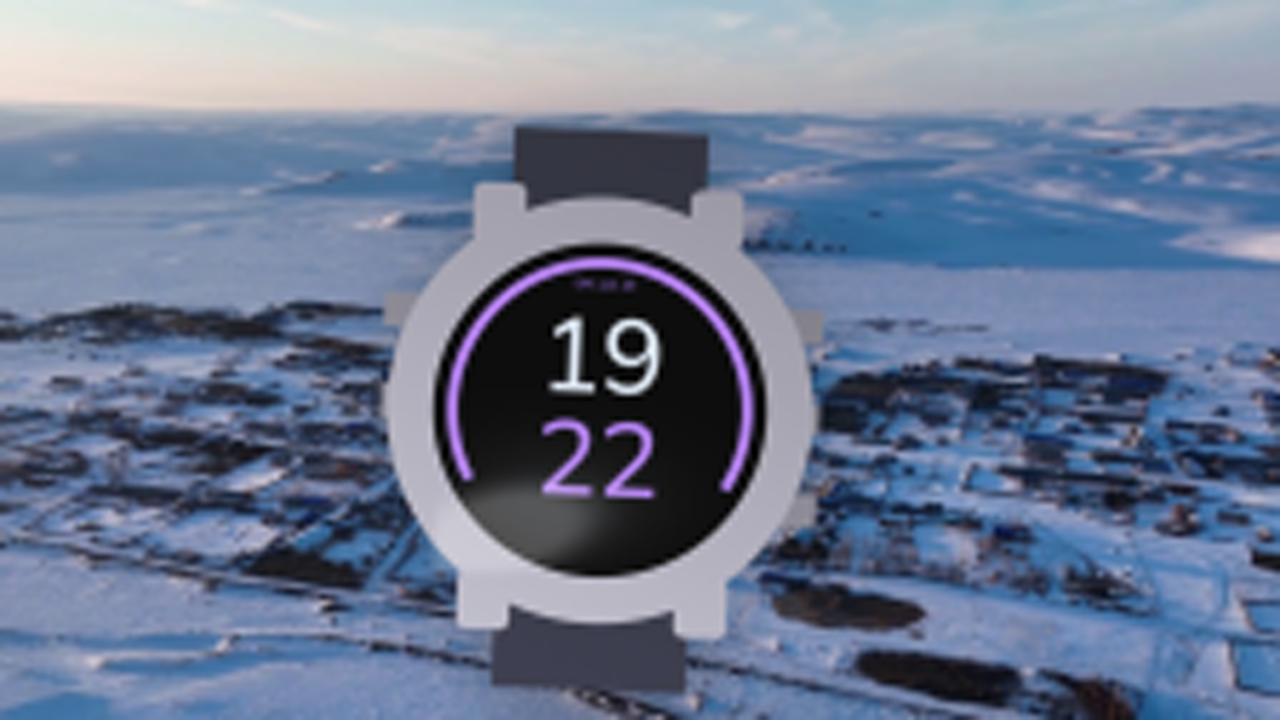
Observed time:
{"hour": 19, "minute": 22}
